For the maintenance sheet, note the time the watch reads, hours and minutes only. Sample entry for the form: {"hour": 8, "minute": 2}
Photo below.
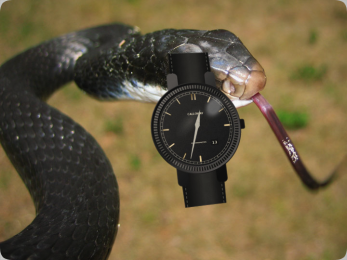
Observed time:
{"hour": 12, "minute": 33}
